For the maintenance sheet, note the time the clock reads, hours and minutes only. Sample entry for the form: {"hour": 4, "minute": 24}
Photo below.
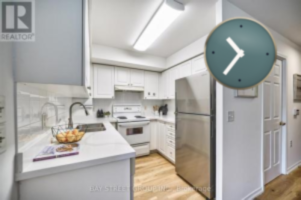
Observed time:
{"hour": 10, "minute": 36}
